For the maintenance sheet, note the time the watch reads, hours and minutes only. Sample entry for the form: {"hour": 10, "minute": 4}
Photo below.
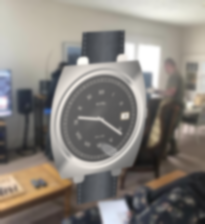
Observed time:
{"hour": 9, "minute": 21}
